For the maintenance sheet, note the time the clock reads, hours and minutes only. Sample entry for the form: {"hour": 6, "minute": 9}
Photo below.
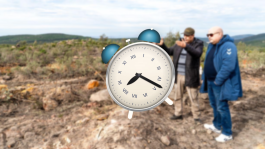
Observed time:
{"hour": 8, "minute": 23}
